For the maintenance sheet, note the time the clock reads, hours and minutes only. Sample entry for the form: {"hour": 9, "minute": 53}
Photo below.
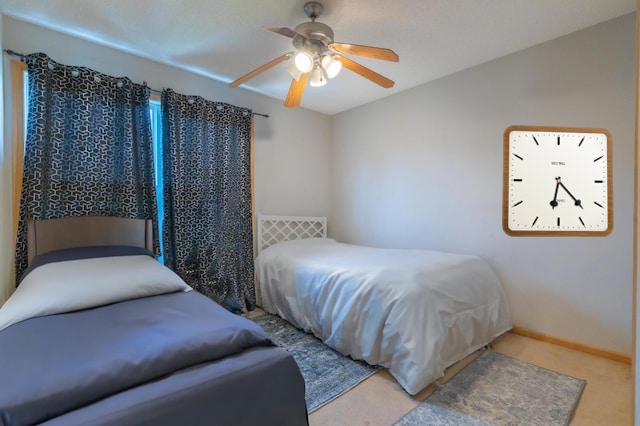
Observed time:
{"hour": 6, "minute": 23}
